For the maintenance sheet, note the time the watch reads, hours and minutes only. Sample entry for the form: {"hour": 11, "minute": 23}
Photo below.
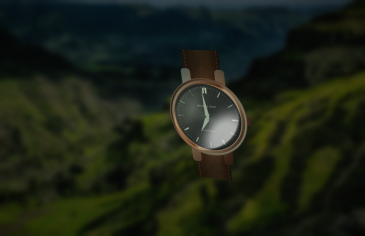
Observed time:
{"hour": 6, "minute": 59}
